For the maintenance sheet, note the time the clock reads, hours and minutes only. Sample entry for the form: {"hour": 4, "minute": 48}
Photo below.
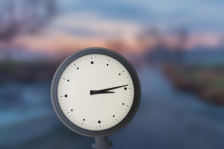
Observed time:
{"hour": 3, "minute": 14}
